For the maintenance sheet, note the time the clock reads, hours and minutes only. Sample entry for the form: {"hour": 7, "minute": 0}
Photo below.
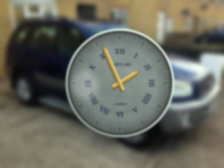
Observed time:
{"hour": 1, "minute": 56}
